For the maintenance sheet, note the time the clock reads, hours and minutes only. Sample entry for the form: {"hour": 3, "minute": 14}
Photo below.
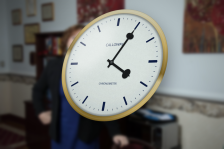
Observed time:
{"hour": 4, "minute": 5}
